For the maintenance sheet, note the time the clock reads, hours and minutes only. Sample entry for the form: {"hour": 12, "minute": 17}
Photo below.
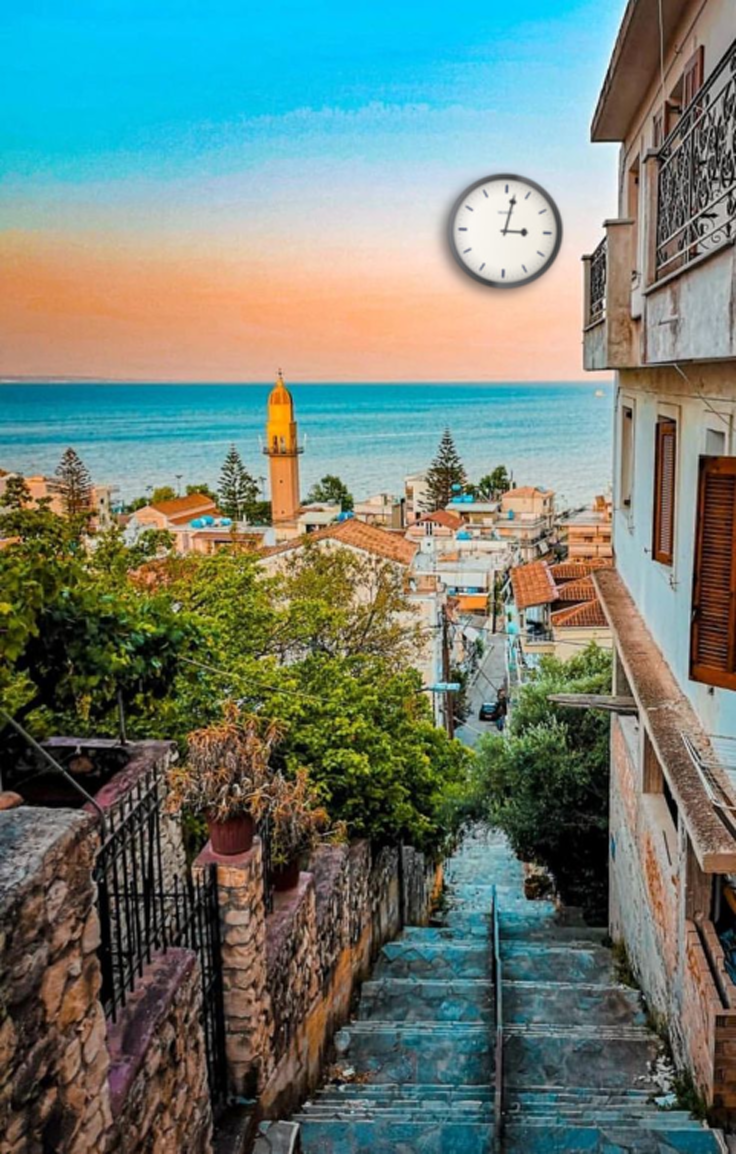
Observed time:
{"hour": 3, "minute": 2}
